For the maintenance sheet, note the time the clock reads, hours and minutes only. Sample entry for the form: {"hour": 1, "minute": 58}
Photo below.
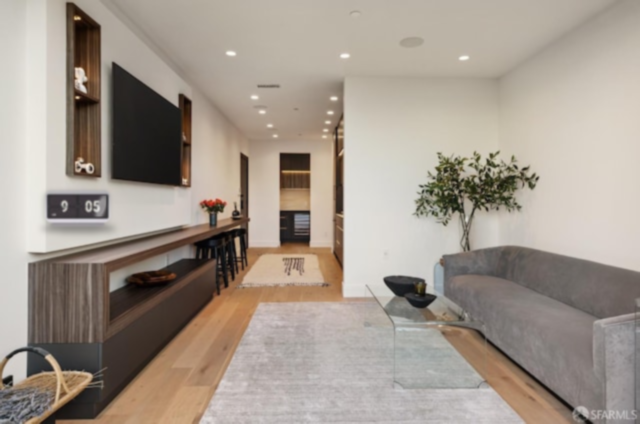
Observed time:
{"hour": 9, "minute": 5}
